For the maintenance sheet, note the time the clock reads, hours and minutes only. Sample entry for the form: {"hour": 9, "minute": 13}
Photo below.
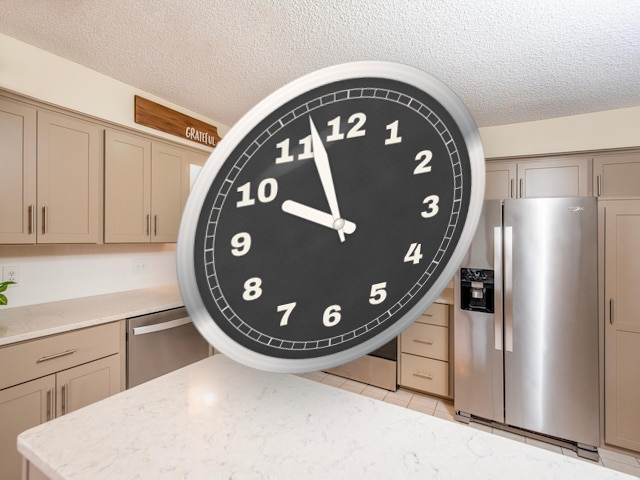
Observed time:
{"hour": 9, "minute": 57}
